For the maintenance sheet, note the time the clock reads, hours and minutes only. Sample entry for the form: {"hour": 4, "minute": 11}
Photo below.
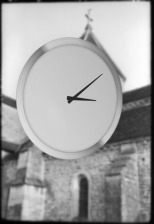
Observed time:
{"hour": 3, "minute": 9}
